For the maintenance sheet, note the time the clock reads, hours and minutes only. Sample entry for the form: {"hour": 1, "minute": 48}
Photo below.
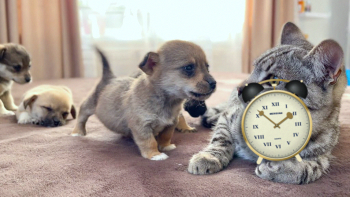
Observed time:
{"hour": 1, "minute": 52}
